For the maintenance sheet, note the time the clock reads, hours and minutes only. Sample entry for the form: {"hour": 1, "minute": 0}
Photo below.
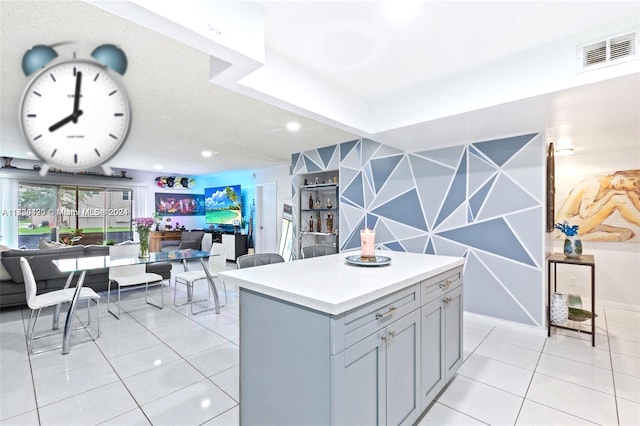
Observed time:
{"hour": 8, "minute": 1}
